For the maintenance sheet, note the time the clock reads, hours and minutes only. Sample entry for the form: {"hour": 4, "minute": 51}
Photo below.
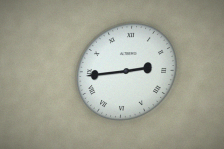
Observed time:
{"hour": 2, "minute": 44}
